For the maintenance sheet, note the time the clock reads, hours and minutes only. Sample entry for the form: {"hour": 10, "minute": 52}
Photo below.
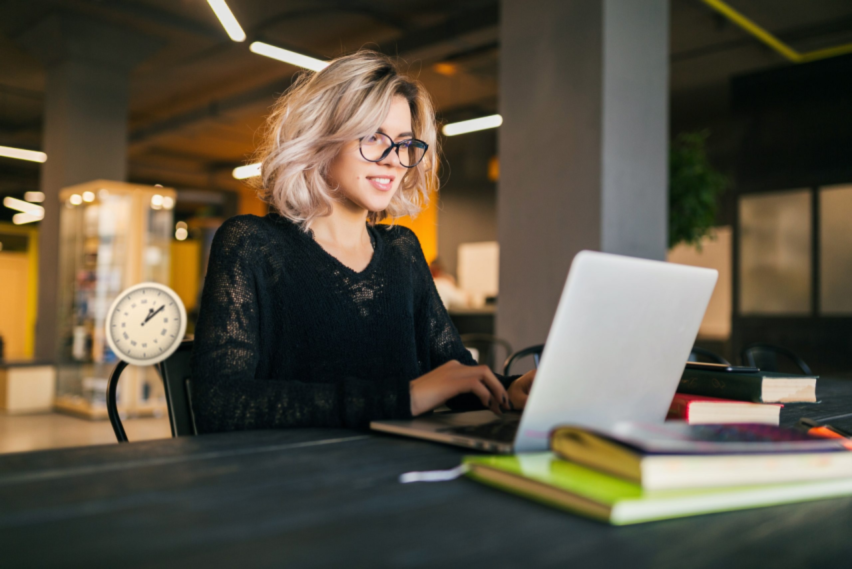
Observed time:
{"hour": 1, "minute": 9}
